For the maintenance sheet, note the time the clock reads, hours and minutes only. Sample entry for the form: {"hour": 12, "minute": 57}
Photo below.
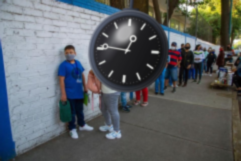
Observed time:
{"hour": 12, "minute": 46}
